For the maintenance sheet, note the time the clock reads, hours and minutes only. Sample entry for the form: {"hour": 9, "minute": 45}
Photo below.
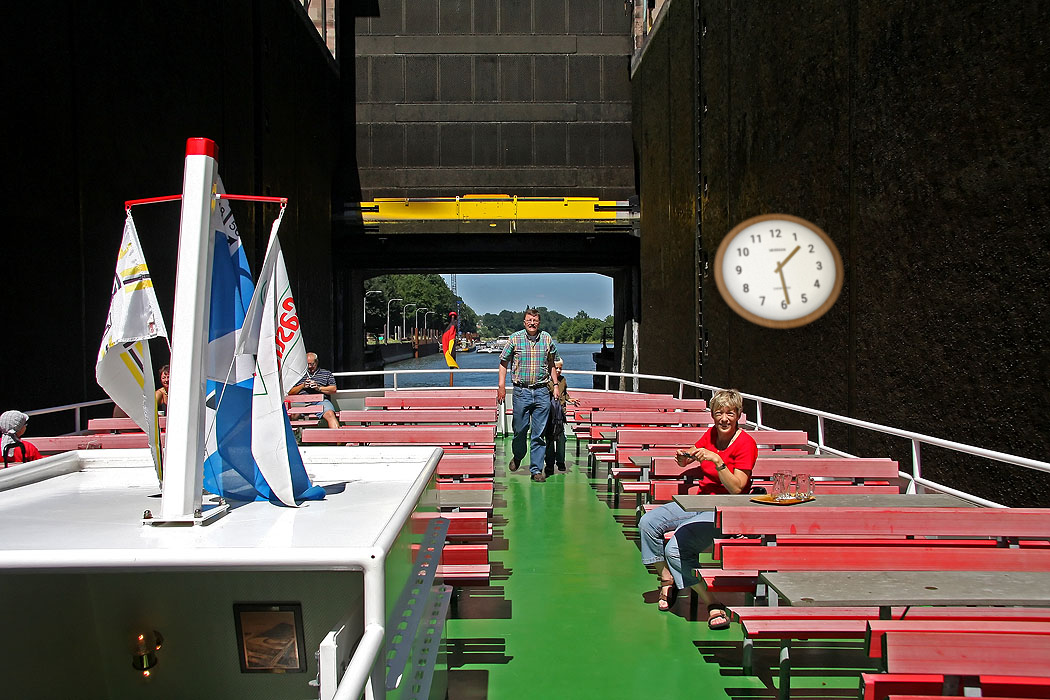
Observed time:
{"hour": 1, "minute": 29}
